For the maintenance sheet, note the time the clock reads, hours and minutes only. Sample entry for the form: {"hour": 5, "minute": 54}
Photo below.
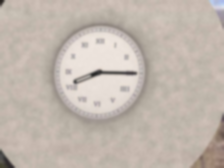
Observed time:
{"hour": 8, "minute": 15}
